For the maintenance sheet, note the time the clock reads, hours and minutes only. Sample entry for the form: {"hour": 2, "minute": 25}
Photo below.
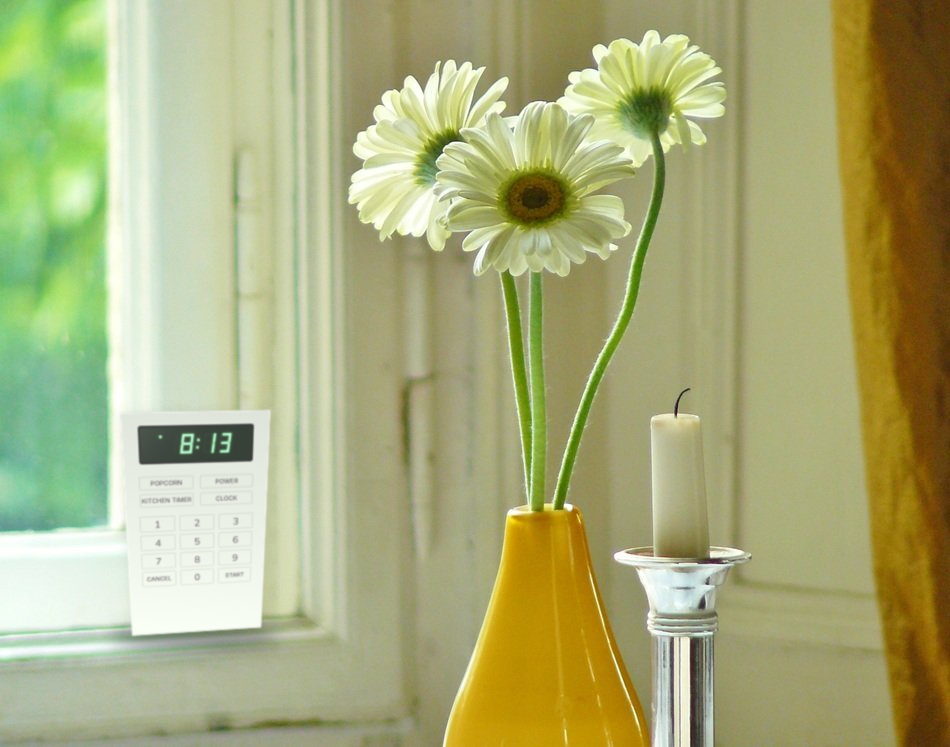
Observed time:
{"hour": 8, "minute": 13}
